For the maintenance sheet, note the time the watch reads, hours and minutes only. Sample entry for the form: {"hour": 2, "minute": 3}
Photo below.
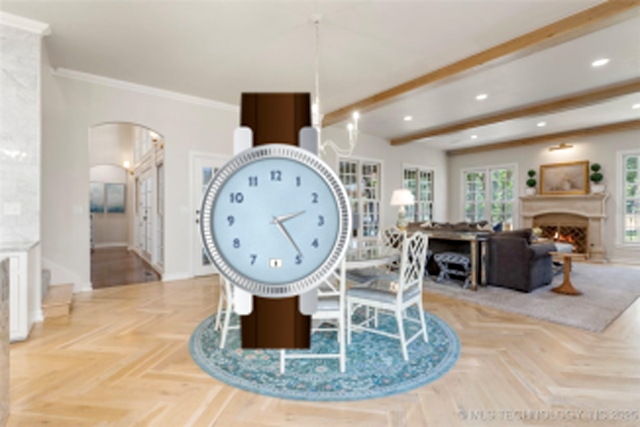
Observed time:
{"hour": 2, "minute": 24}
